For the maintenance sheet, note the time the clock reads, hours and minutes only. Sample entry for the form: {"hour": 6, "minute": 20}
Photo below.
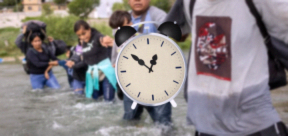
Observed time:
{"hour": 12, "minute": 52}
